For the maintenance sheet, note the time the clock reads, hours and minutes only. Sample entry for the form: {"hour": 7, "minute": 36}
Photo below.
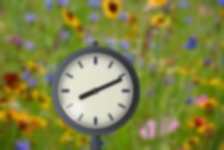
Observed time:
{"hour": 8, "minute": 11}
